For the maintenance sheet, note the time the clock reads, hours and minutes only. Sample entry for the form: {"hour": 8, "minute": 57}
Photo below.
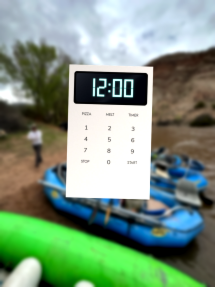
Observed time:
{"hour": 12, "minute": 0}
